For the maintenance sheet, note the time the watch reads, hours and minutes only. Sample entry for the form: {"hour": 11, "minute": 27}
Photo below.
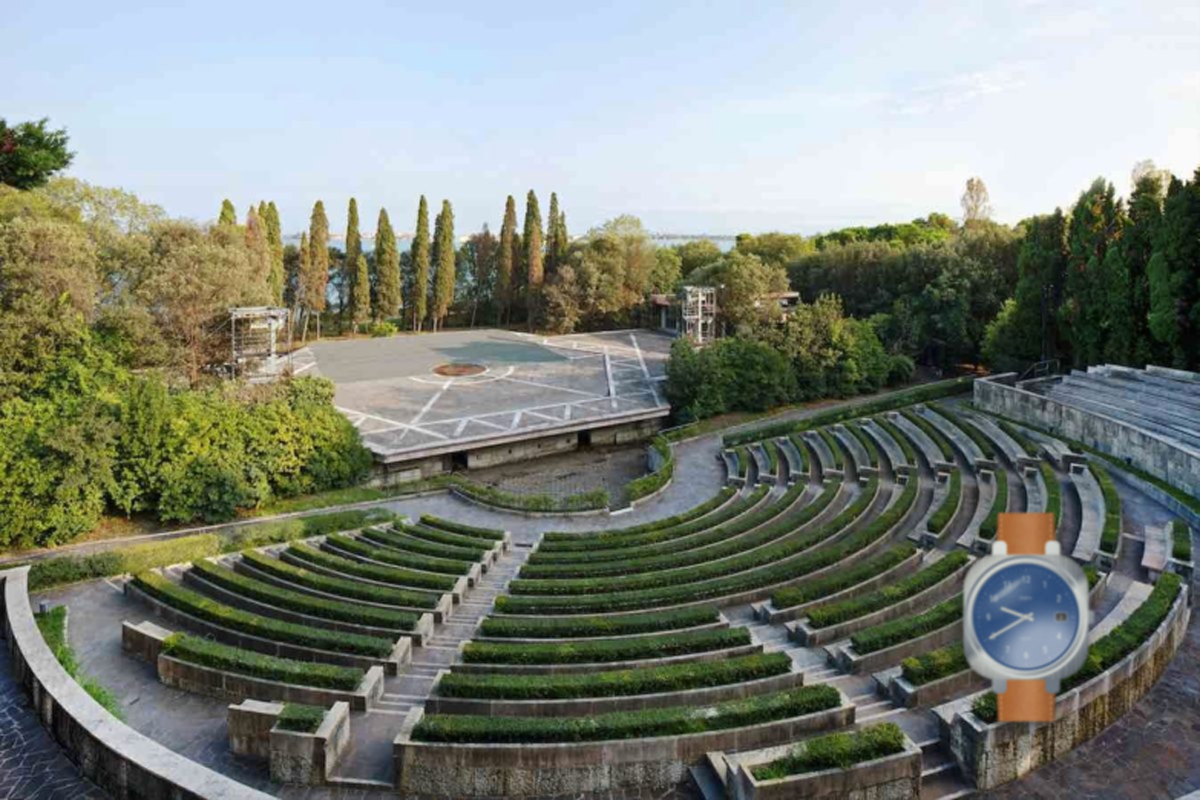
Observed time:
{"hour": 9, "minute": 40}
